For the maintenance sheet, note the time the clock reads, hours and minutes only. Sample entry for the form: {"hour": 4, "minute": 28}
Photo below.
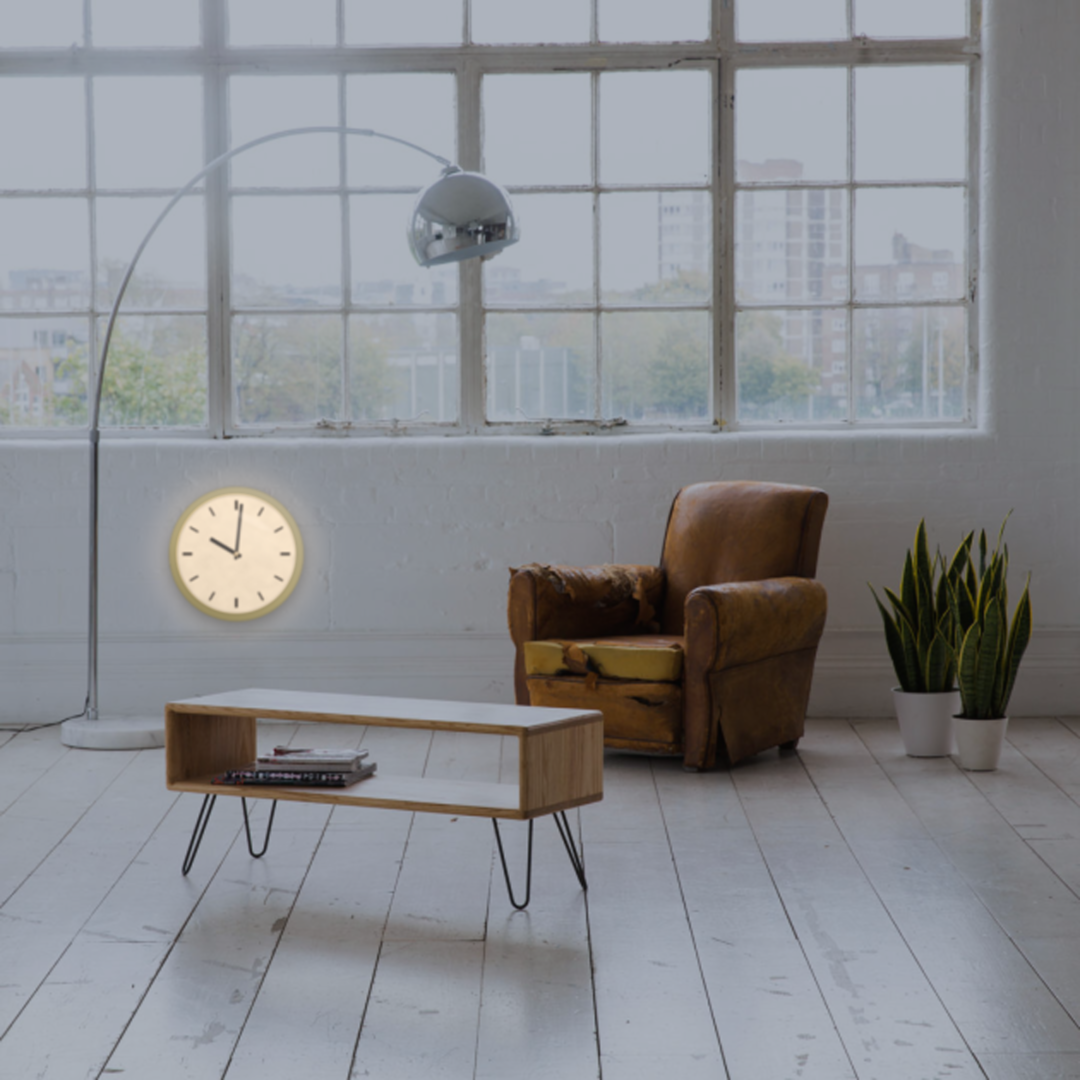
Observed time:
{"hour": 10, "minute": 1}
